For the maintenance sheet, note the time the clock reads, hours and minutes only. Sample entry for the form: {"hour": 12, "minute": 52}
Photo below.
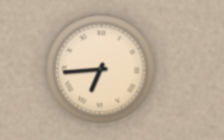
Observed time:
{"hour": 6, "minute": 44}
